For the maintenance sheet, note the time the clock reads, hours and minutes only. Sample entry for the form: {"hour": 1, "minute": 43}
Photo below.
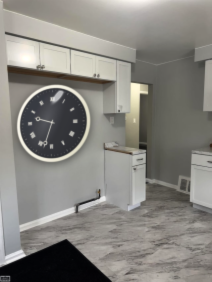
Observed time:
{"hour": 9, "minute": 33}
